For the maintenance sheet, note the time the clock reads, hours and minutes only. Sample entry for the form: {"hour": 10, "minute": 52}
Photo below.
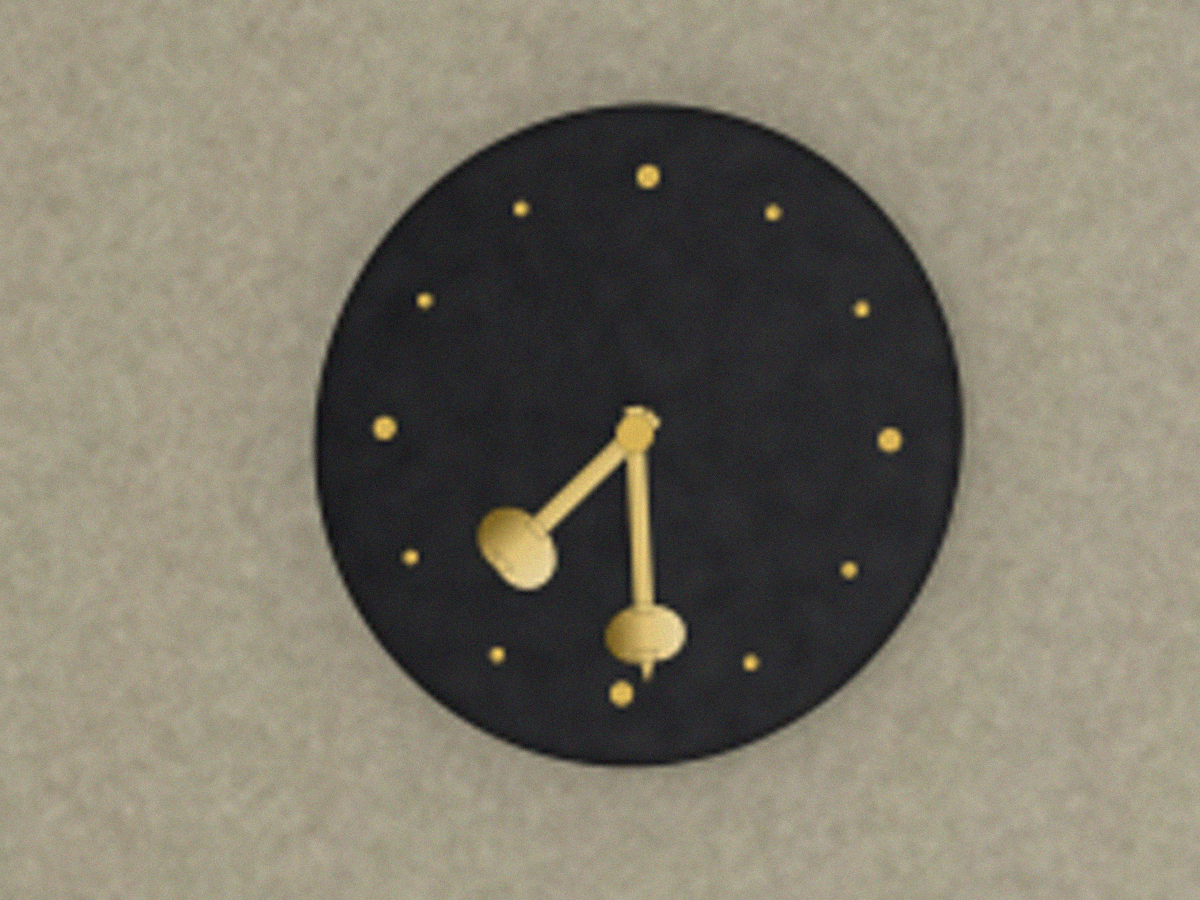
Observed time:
{"hour": 7, "minute": 29}
